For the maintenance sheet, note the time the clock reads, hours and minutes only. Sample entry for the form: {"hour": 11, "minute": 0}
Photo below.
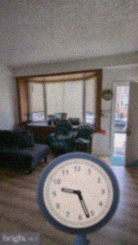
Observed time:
{"hour": 9, "minute": 27}
